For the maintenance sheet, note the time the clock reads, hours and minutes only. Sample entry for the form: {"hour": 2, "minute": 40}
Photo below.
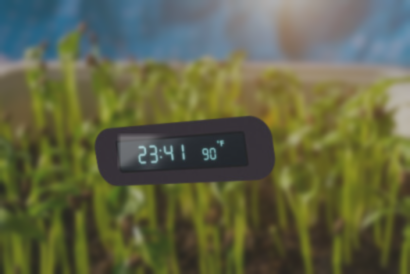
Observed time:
{"hour": 23, "minute": 41}
